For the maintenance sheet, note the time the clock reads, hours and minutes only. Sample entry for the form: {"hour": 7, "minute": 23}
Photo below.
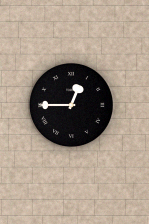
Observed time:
{"hour": 12, "minute": 45}
